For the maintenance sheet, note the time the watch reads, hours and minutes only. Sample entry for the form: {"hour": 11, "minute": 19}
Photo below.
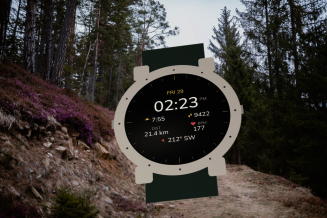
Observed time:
{"hour": 2, "minute": 23}
